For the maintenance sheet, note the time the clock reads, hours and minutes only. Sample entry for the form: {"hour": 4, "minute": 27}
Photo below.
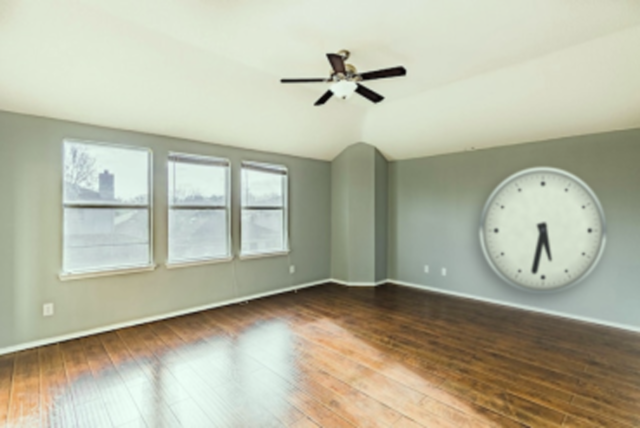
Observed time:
{"hour": 5, "minute": 32}
